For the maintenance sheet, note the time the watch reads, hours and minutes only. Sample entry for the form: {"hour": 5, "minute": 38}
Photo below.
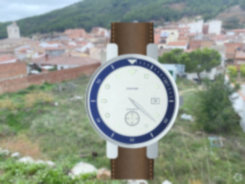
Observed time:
{"hour": 4, "minute": 22}
